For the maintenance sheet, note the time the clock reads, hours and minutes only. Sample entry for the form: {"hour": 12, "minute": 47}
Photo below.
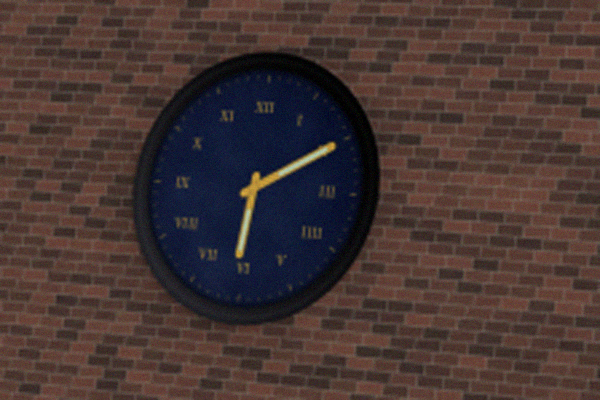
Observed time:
{"hour": 6, "minute": 10}
